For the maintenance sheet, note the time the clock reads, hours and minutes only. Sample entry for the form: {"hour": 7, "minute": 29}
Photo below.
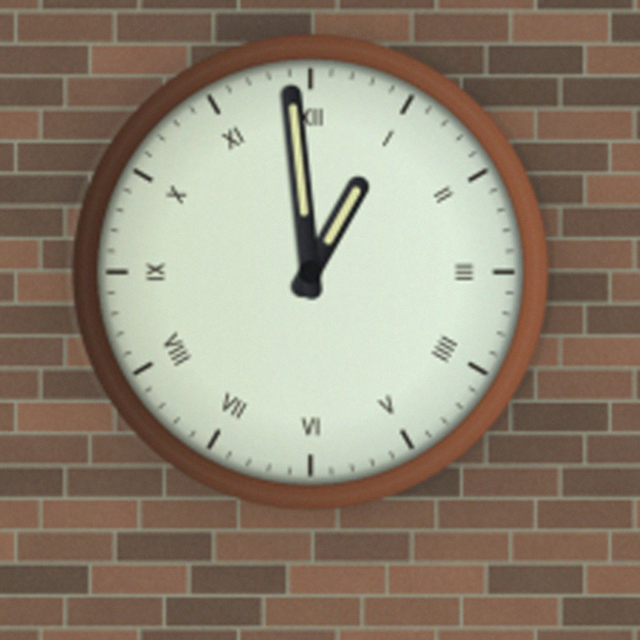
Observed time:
{"hour": 12, "minute": 59}
